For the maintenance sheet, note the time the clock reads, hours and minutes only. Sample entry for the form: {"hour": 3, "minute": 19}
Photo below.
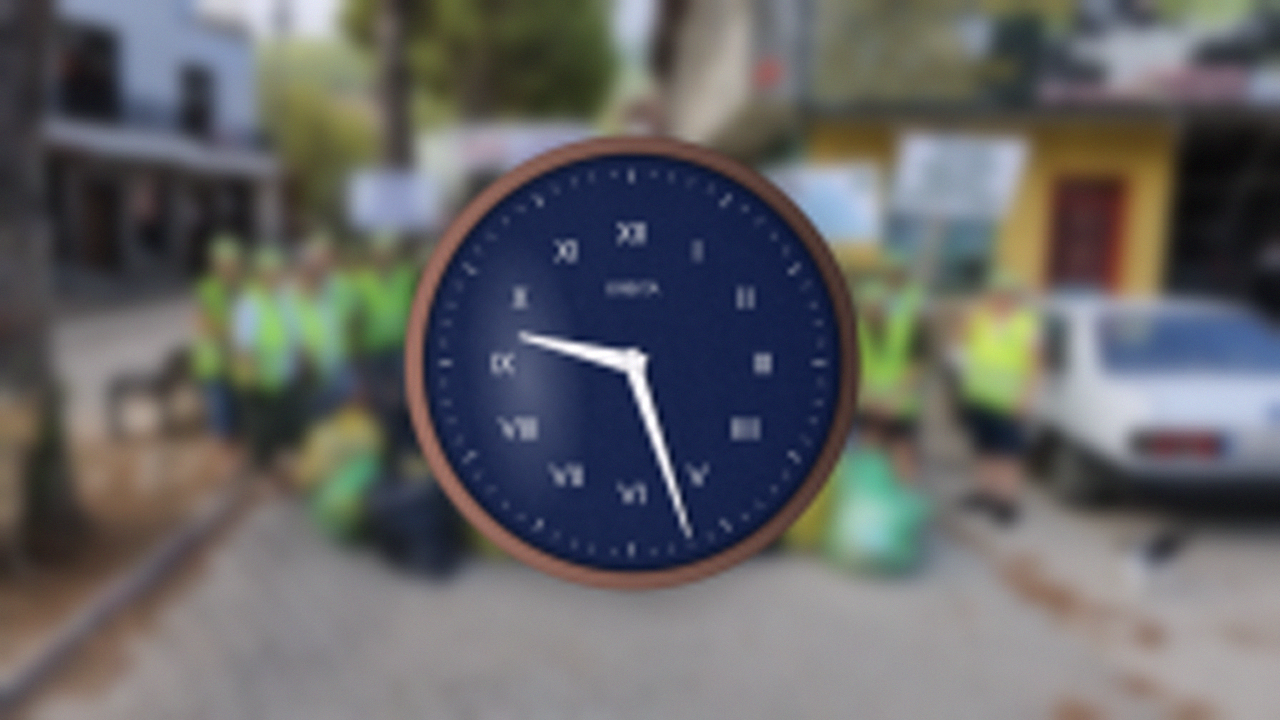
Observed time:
{"hour": 9, "minute": 27}
